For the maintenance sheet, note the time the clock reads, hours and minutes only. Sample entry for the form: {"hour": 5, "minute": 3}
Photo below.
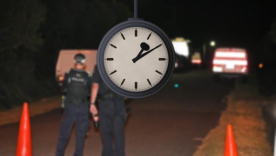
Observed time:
{"hour": 1, "minute": 10}
